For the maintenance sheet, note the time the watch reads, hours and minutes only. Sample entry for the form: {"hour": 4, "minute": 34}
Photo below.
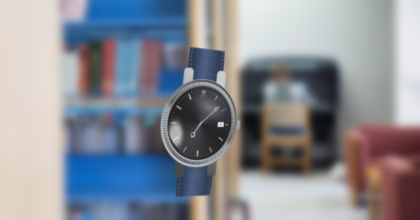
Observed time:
{"hour": 7, "minute": 8}
